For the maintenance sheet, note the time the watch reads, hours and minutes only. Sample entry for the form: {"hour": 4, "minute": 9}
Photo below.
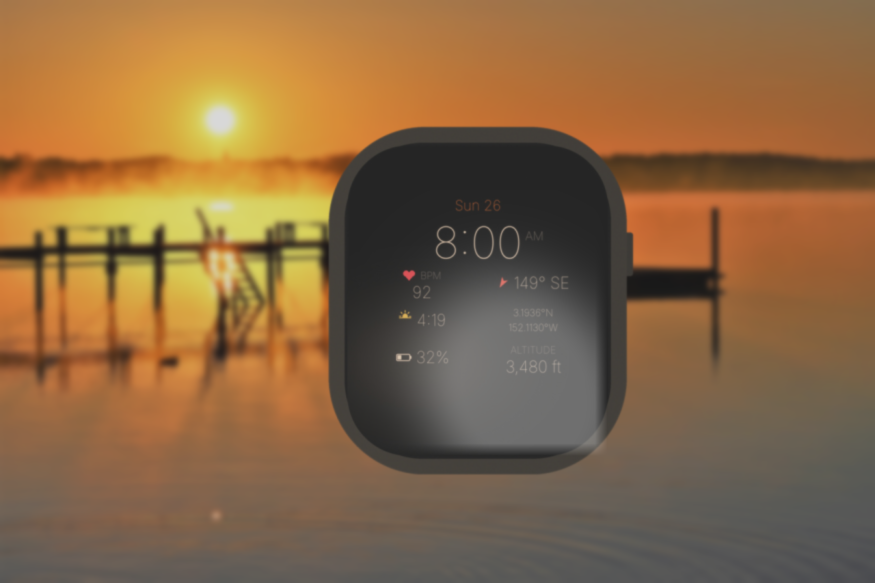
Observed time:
{"hour": 8, "minute": 0}
